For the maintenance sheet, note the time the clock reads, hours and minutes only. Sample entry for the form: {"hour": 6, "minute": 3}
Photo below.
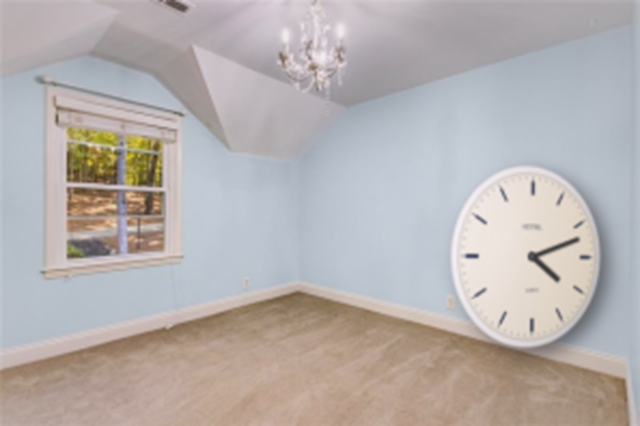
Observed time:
{"hour": 4, "minute": 12}
